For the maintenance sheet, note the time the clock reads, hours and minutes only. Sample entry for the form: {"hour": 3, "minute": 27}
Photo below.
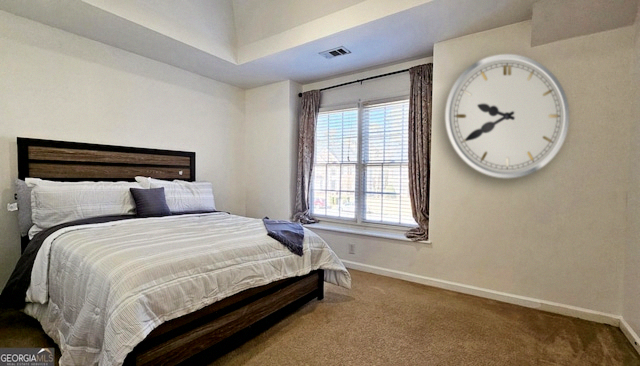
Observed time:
{"hour": 9, "minute": 40}
